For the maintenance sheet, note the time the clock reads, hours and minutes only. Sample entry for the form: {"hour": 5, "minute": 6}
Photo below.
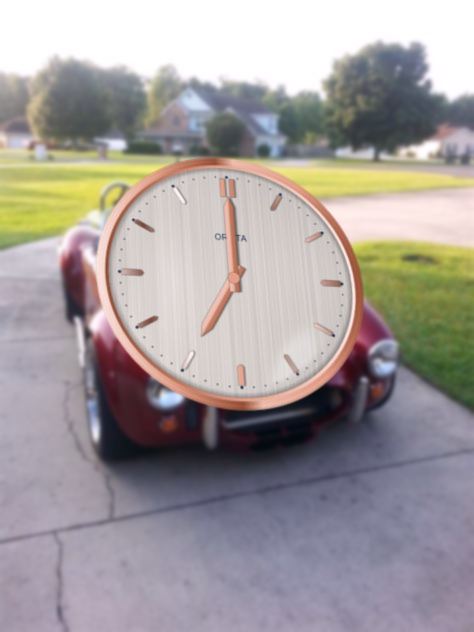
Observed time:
{"hour": 7, "minute": 0}
